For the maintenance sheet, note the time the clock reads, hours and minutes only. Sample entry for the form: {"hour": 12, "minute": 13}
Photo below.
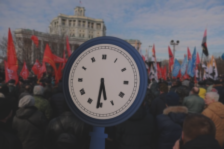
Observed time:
{"hour": 5, "minute": 31}
